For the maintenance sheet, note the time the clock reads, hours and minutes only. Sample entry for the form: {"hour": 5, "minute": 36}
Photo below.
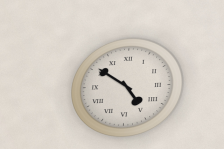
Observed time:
{"hour": 4, "minute": 51}
